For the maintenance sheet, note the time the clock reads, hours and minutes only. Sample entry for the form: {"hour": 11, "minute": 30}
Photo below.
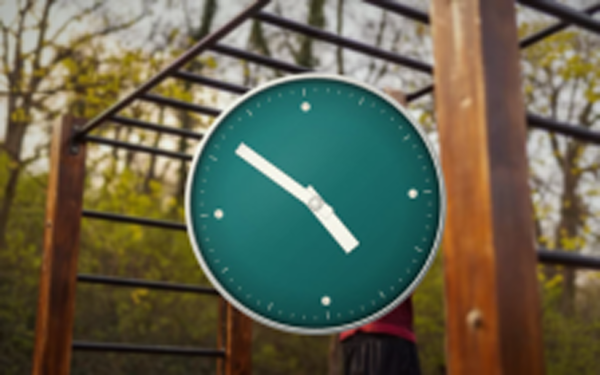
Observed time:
{"hour": 4, "minute": 52}
